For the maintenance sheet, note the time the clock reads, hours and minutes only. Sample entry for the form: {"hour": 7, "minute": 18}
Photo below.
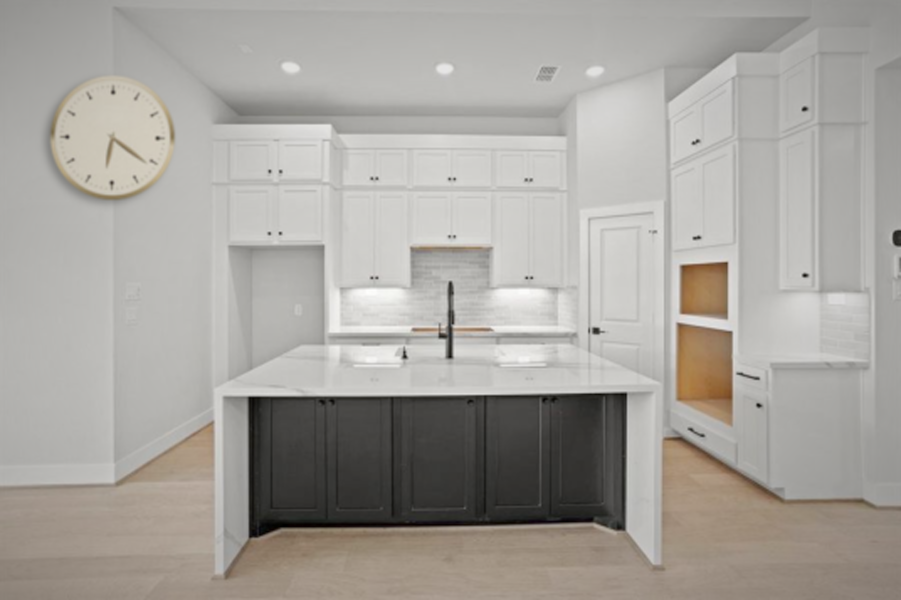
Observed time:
{"hour": 6, "minute": 21}
